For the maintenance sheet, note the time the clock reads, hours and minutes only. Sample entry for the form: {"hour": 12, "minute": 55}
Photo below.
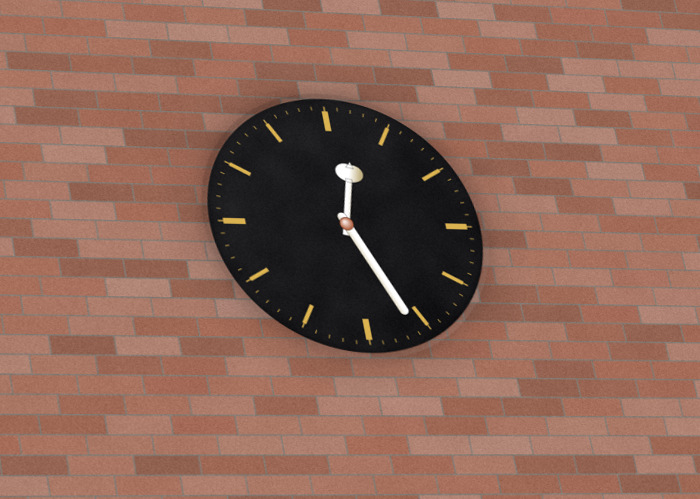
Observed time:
{"hour": 12, "minute": 26}
